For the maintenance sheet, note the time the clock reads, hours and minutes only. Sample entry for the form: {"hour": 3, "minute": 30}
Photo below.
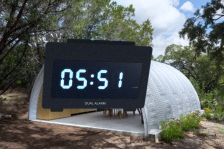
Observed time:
{"hour": 5, "minute": 51}
